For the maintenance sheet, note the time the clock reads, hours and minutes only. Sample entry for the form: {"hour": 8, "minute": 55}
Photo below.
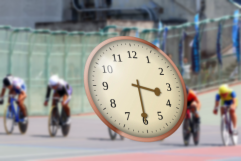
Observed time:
{"hour": 3, "minute": 30}
